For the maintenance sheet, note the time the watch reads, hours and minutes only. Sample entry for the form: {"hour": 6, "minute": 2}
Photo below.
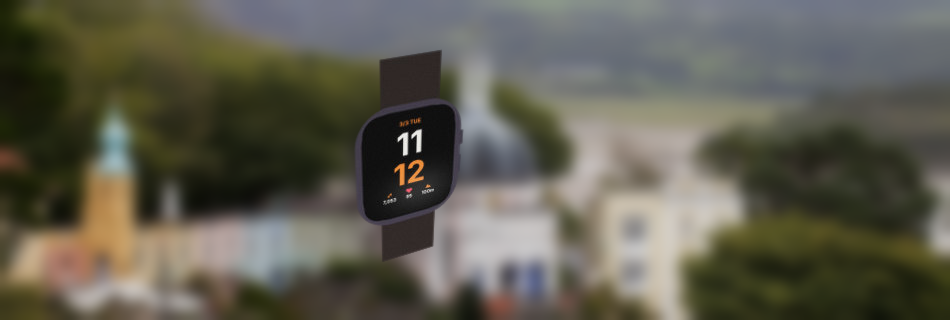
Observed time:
{"hour": 11, "minute": 12}
